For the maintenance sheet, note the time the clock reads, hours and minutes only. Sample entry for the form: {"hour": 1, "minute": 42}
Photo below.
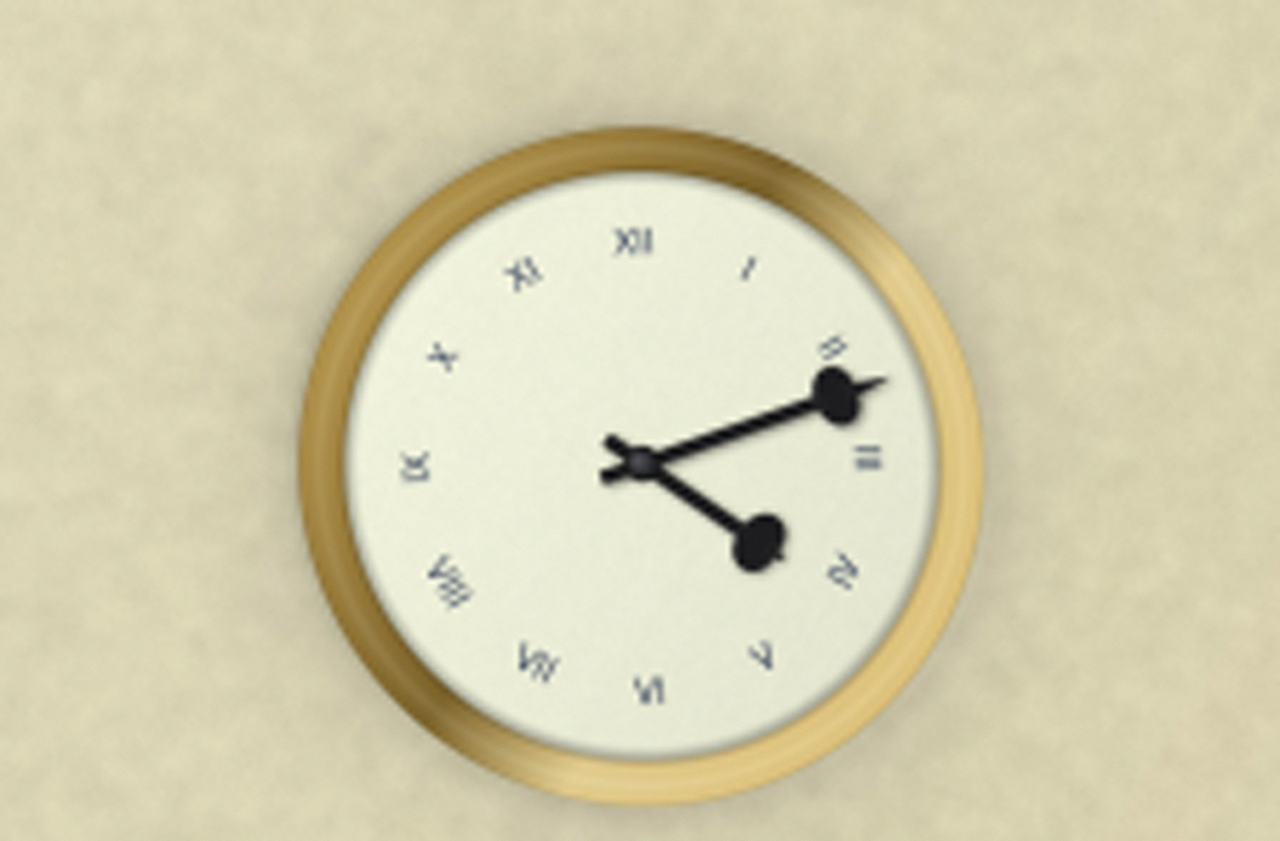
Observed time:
{"hour": 4, "minute": 12}
